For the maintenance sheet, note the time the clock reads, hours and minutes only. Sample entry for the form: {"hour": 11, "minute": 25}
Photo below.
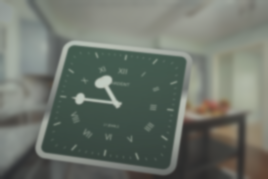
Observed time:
{"hour": 10, "minute": 45}
